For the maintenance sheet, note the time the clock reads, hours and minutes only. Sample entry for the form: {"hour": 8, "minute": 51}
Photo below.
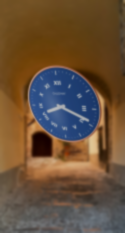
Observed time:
{"hour": 8, "minute": 19}
